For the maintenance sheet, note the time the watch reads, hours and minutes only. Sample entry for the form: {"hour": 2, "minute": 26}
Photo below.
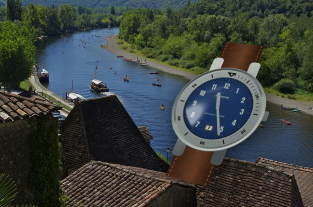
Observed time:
{"hour": 11, "minute": 26}
